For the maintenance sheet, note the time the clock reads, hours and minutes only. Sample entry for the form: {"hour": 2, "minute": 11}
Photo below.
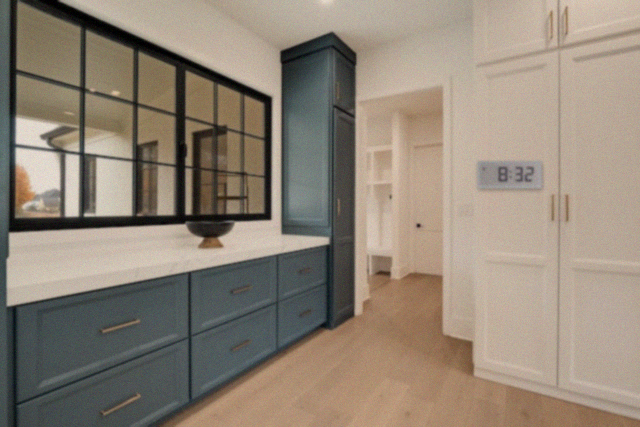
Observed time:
{"hour": 8, "minute": 32}
